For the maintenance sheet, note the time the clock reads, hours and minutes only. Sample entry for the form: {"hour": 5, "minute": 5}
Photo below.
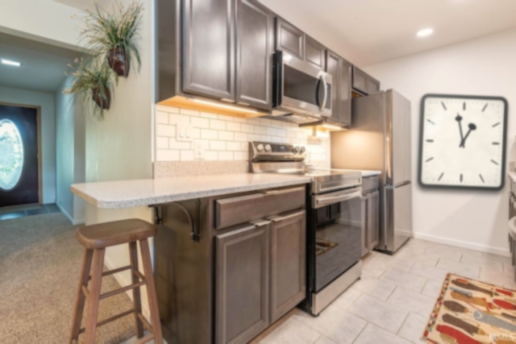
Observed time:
{"hour": 12, "minute": 58}
